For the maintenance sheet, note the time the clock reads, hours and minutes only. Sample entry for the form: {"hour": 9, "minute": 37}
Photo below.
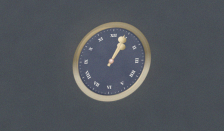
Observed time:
{"hour": 1, "minute": 4}
